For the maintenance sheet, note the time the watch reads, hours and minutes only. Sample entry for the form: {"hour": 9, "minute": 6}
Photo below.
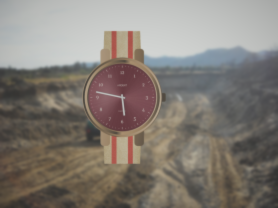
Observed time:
{"hour": 5, "minute": 47}
